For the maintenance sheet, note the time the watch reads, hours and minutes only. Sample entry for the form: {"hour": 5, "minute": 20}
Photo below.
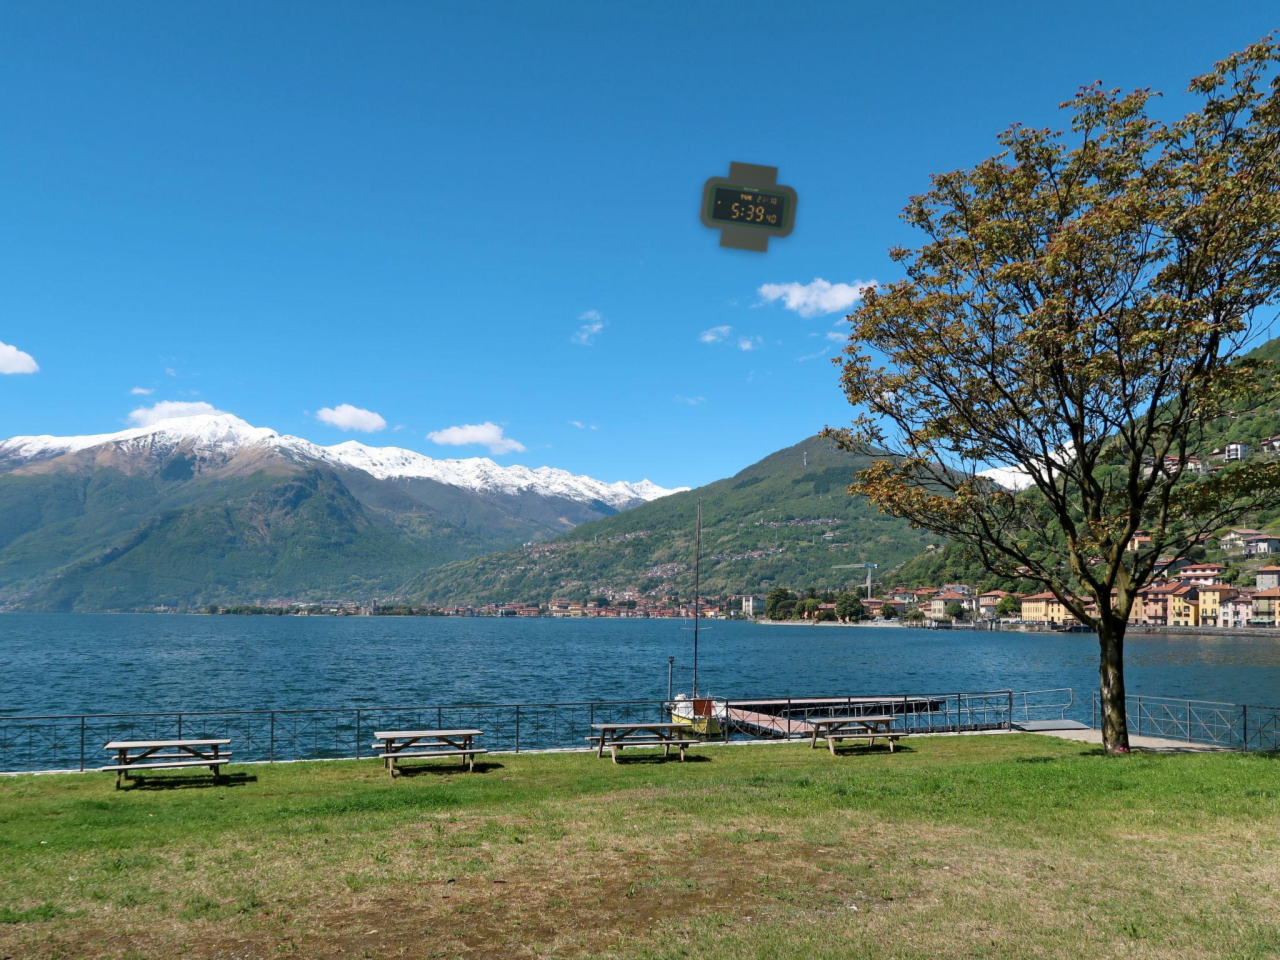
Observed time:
{"hour": 5, "minute": 39}
